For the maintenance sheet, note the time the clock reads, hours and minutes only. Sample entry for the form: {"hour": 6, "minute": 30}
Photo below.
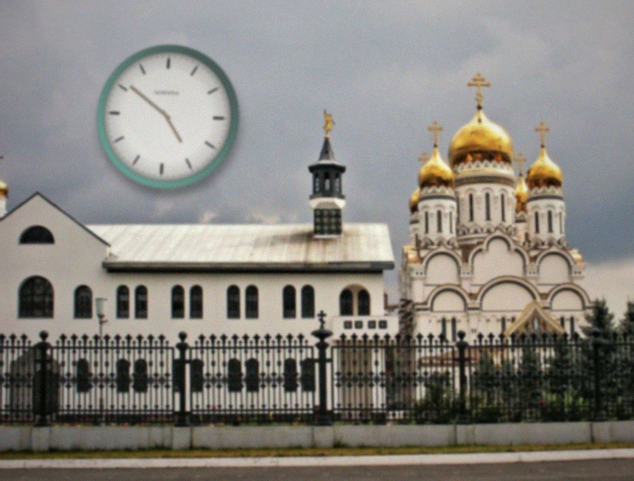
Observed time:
{"hour": 4, "minute": 51}
